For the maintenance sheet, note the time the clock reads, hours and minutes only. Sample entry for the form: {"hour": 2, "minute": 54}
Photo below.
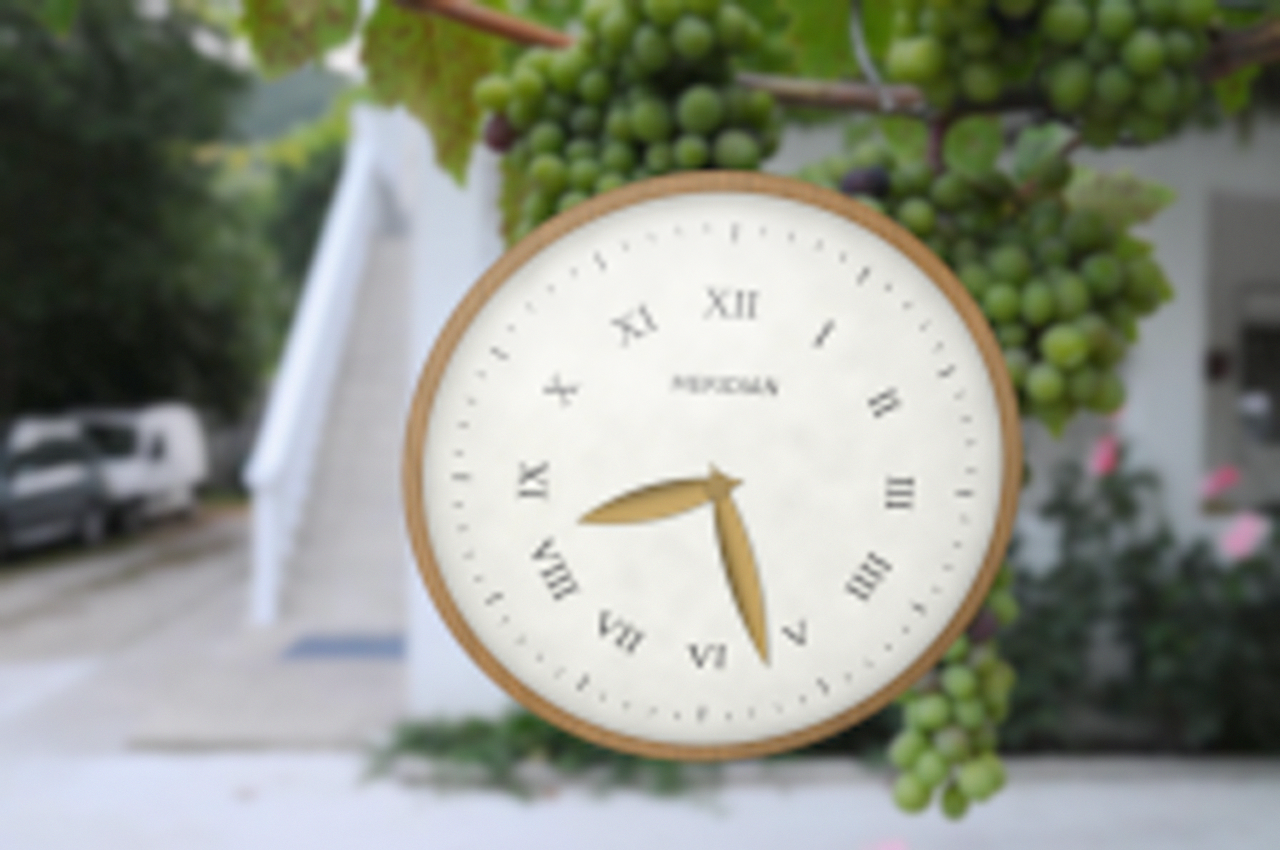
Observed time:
{"hour": 8, "minute": 27}
